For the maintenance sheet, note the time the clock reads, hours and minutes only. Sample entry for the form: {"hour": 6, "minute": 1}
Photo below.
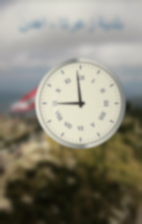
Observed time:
{"hour": 8, "minute": 59}
